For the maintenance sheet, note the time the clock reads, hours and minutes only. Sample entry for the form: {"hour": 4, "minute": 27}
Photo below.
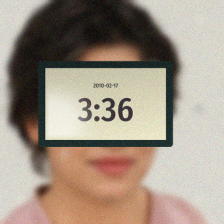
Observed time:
{"hour": 3, "minute": 36}
